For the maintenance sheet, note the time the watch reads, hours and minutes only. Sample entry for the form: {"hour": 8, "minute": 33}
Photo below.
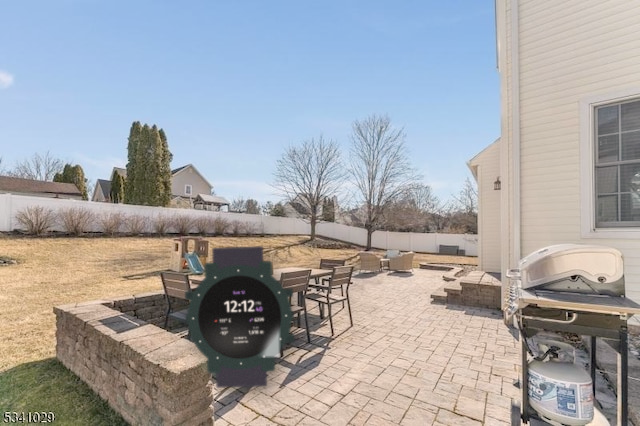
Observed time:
{"hour": 12, "minute": 12}
